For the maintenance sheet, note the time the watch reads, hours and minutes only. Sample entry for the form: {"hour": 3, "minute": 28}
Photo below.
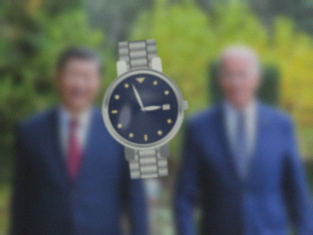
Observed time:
{"hour": 2, "minute": 57}
